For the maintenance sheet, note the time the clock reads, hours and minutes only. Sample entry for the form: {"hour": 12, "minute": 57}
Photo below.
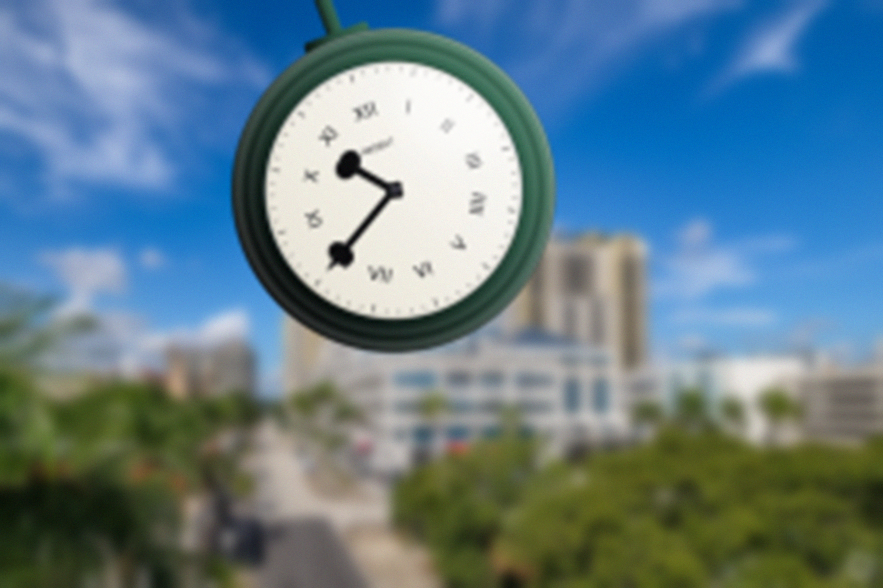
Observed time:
{"hour": 10, "minute": 40}
